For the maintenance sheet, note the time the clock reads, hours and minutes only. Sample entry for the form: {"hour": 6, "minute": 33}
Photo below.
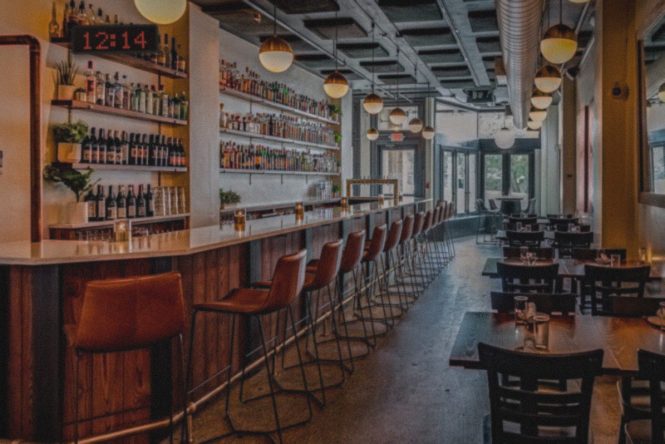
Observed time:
{"hour": 12, "minute": 14}
